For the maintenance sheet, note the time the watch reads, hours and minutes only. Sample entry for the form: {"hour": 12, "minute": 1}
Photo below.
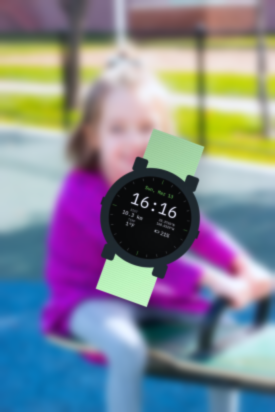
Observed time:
{"hour": 16, "minute": 16}
